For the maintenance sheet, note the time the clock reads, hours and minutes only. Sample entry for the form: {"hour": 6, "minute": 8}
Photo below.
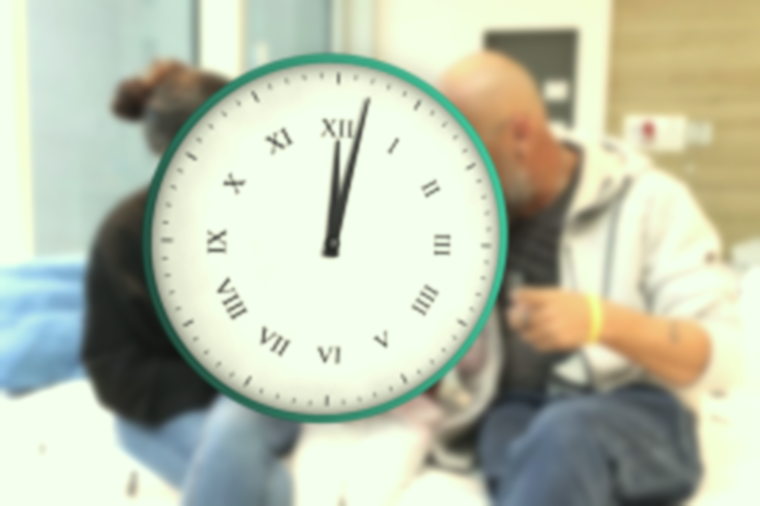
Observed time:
{"hour": 12, "minute": 2}
